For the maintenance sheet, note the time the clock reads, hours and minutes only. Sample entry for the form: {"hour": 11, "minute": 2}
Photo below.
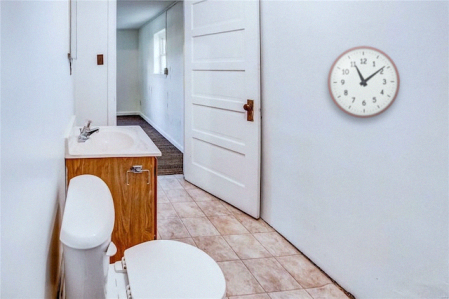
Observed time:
{"hour": 11, "minute": 9}
